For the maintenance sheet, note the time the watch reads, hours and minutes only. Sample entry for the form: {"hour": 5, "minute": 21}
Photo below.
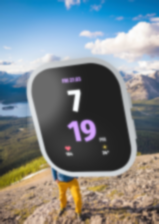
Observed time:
{"hour": 7, "minute": 19}
